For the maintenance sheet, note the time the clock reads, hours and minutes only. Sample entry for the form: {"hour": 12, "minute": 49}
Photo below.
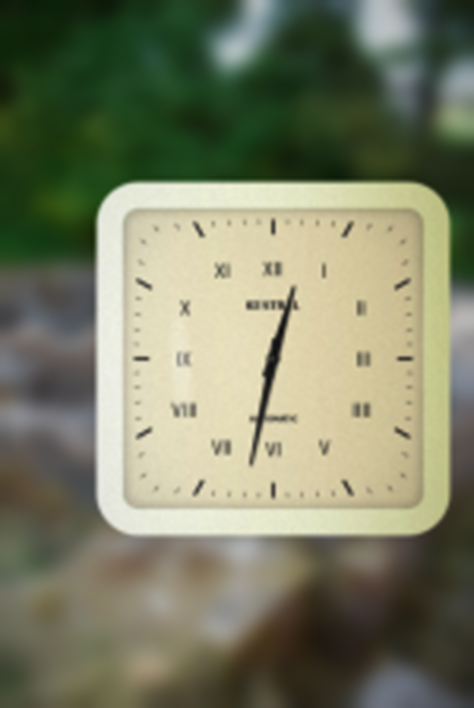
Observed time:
{"hour": 12, "minute": 32}
